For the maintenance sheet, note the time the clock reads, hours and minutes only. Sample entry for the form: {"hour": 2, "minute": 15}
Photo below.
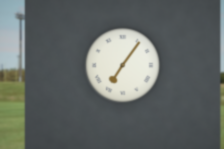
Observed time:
{"hour": 7, "minute": 6}
